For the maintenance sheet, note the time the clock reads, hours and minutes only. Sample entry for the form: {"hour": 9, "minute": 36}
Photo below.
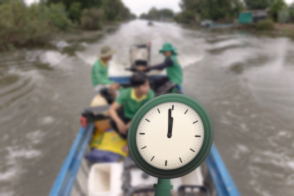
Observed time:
{"hour": 11, "minute": 59}
